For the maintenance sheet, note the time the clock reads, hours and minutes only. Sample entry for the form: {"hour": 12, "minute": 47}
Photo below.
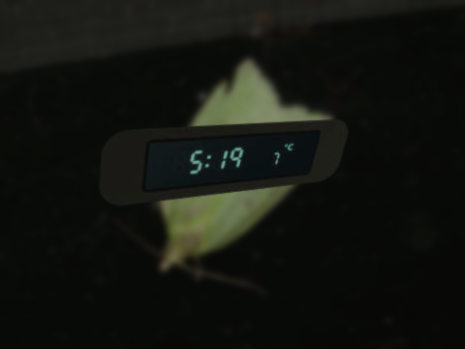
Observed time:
{"hour": 5, "minute": 19}
